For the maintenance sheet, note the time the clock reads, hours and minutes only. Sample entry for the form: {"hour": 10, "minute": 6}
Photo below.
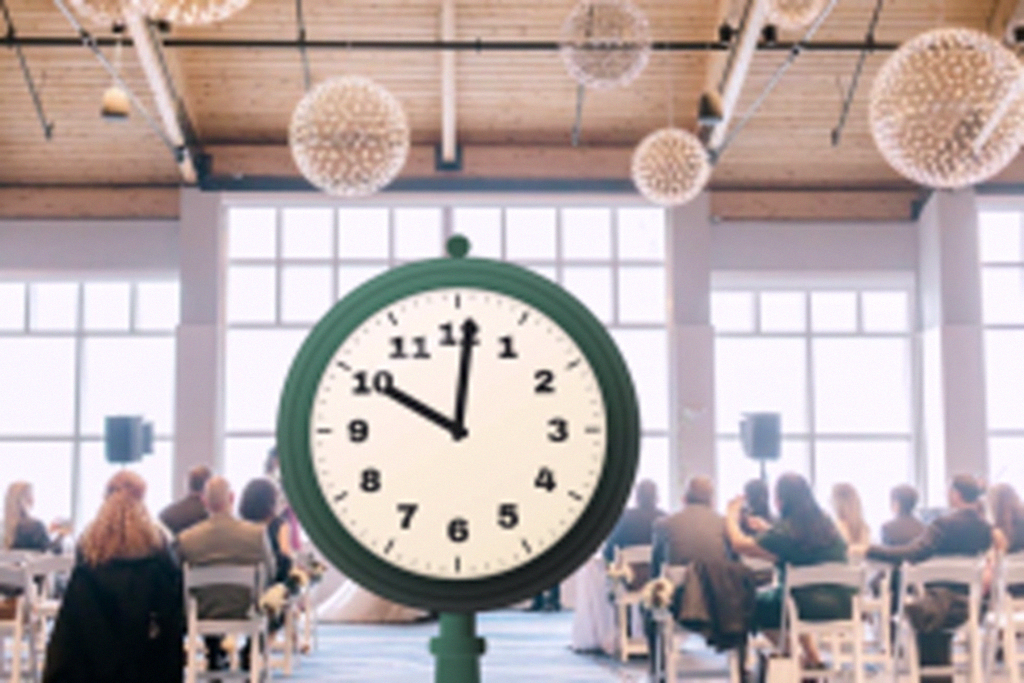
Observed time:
{"hour": 10, "minute": 1}
